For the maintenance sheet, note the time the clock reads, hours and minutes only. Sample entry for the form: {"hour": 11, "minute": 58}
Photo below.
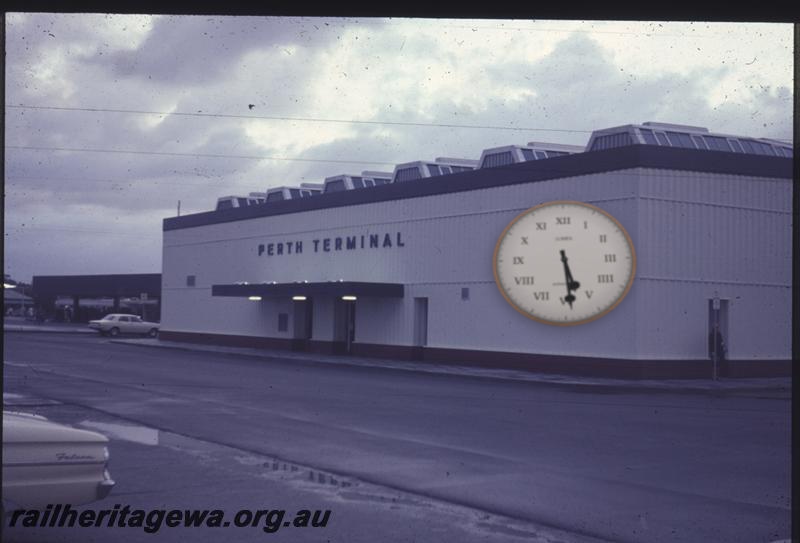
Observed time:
{"hour": 5, "minute": 29}
